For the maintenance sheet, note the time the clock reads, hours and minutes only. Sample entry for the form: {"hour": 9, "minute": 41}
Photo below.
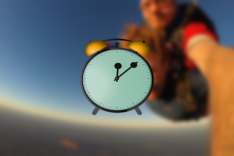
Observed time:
{"hour": 12, "minute": 8}
